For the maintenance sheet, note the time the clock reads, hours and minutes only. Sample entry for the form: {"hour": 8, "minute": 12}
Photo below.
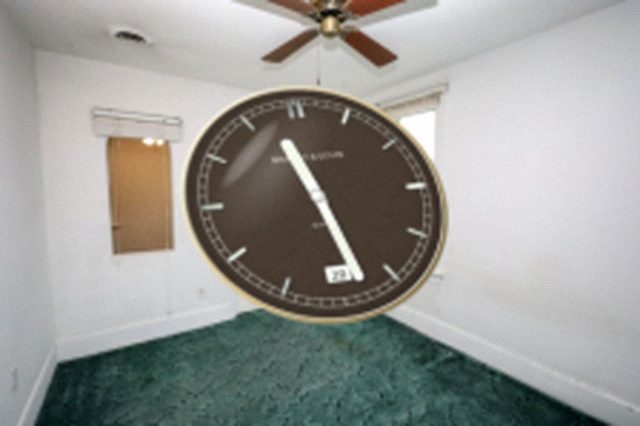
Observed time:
{"hour": 11, "minute": 28}
